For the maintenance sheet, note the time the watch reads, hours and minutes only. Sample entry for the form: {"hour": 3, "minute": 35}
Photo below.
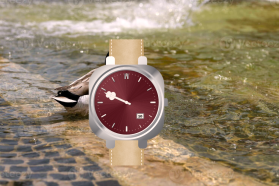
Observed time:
{"hour": 9, "minute": 49}
